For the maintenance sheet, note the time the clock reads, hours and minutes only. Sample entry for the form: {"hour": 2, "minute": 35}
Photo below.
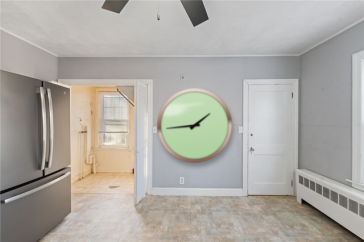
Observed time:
{"hour": 1, "minute": 44}
